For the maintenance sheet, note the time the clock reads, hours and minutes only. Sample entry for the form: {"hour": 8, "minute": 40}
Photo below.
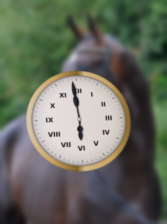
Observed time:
{"hour": 5, "minute": 59}
